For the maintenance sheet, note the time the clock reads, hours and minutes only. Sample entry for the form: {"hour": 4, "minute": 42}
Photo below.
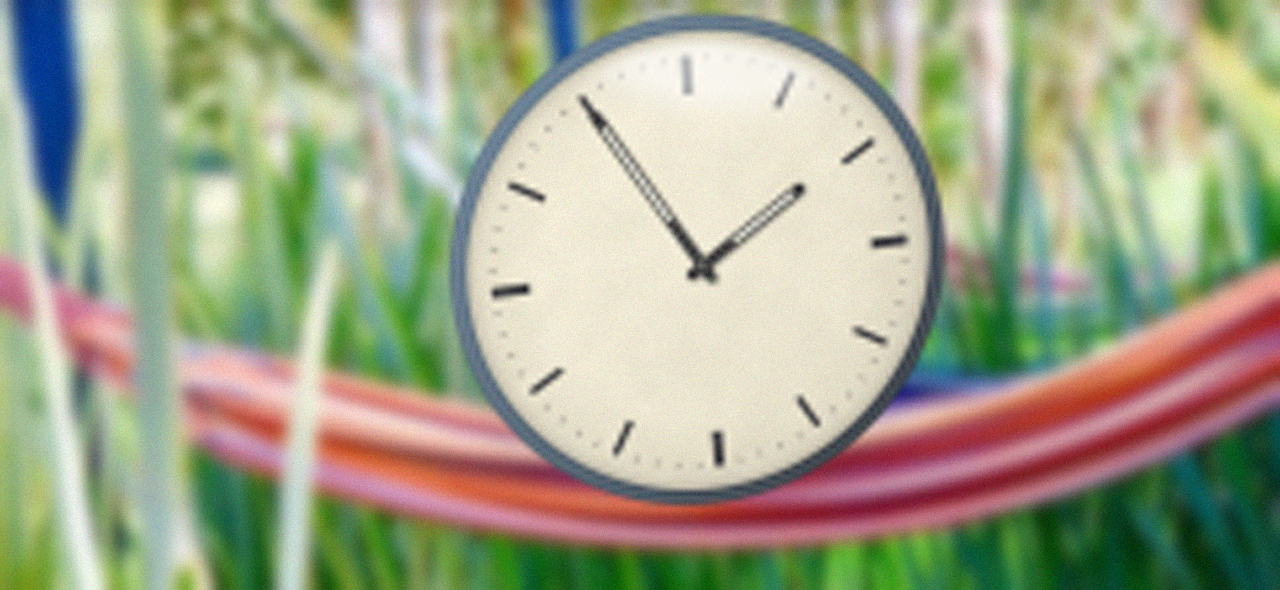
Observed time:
{"hour": 1, "minute": 55}
